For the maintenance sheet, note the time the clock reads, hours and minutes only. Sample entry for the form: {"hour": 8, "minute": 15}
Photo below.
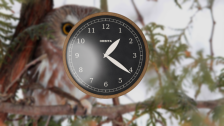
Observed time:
{"hour": 1, "minute": 21}
